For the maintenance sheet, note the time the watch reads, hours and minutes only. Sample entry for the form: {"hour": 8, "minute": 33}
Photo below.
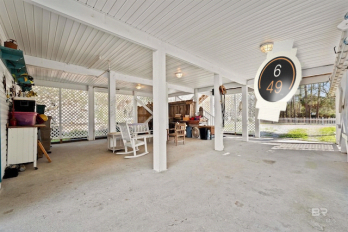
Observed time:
{"hour": 6, "minute": 49}
